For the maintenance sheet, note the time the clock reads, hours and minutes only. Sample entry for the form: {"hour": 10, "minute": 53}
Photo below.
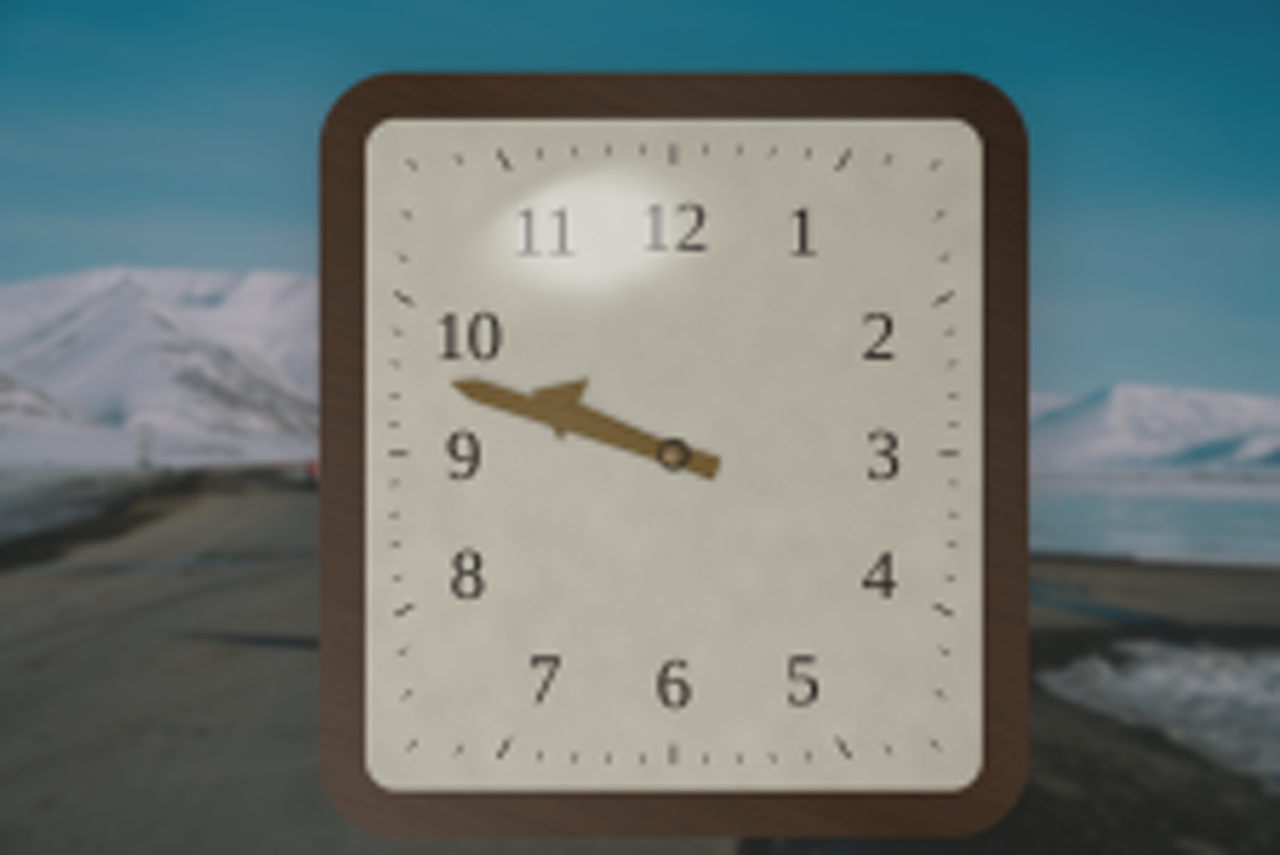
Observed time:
{"hour": 9, "minute": 48}
